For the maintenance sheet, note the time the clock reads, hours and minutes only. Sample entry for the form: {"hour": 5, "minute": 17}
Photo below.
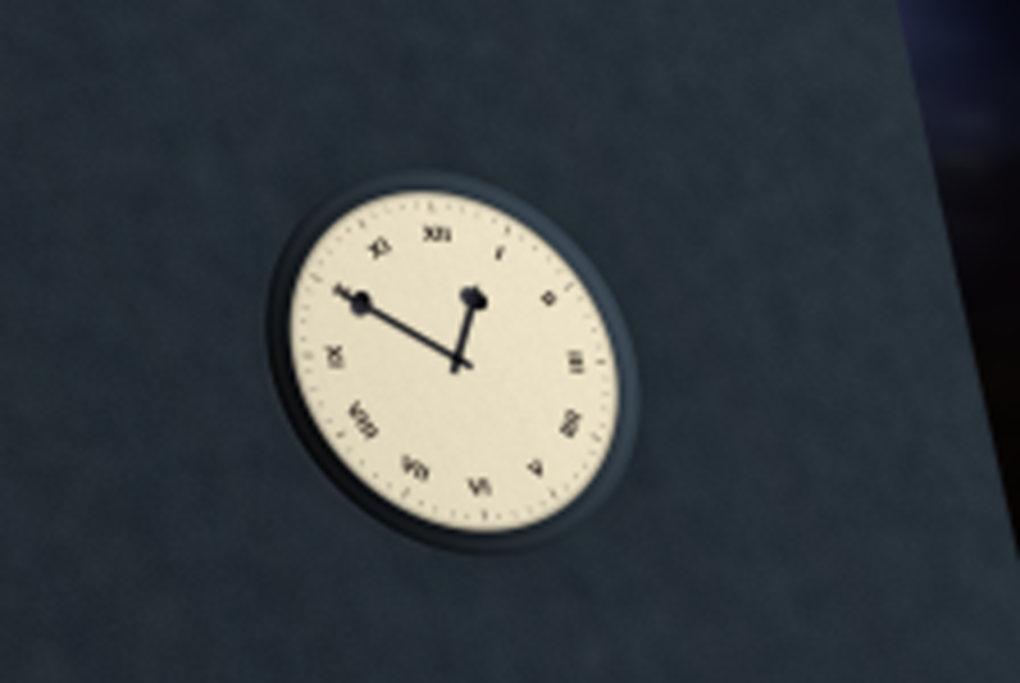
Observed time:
{"hour": 12, "minute": 50}
